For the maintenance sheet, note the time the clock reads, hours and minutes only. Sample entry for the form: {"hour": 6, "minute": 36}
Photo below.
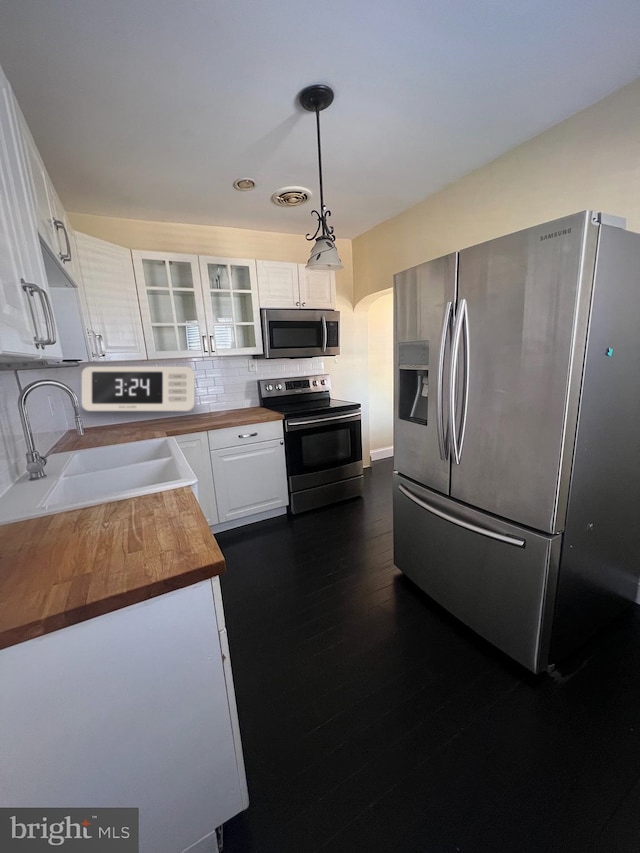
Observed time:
{"hour": 3, "minute": 24}
